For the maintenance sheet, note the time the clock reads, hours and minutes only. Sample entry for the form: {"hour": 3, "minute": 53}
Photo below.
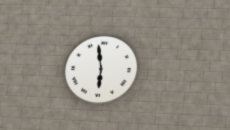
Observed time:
{"hour": 5, "minute": 58}
